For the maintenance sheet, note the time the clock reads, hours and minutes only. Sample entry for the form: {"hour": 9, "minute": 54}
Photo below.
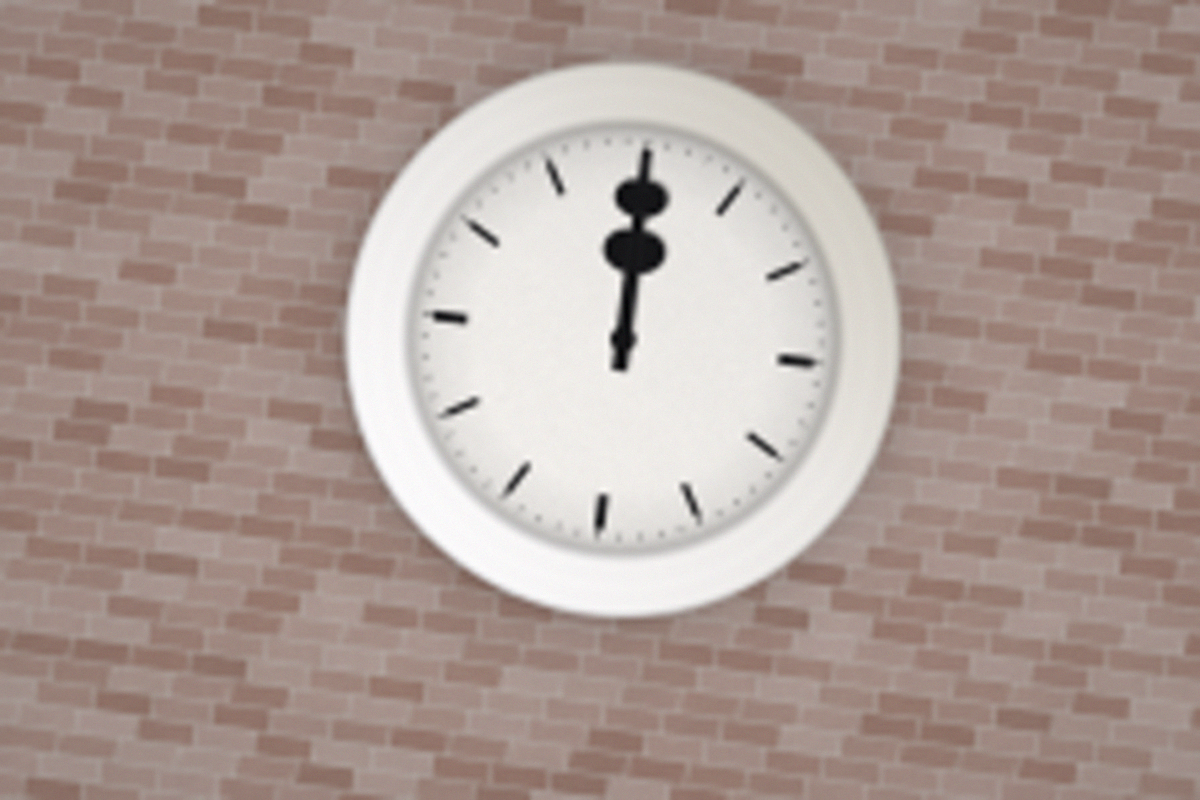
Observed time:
{"hour": 12, "minute": 0}
